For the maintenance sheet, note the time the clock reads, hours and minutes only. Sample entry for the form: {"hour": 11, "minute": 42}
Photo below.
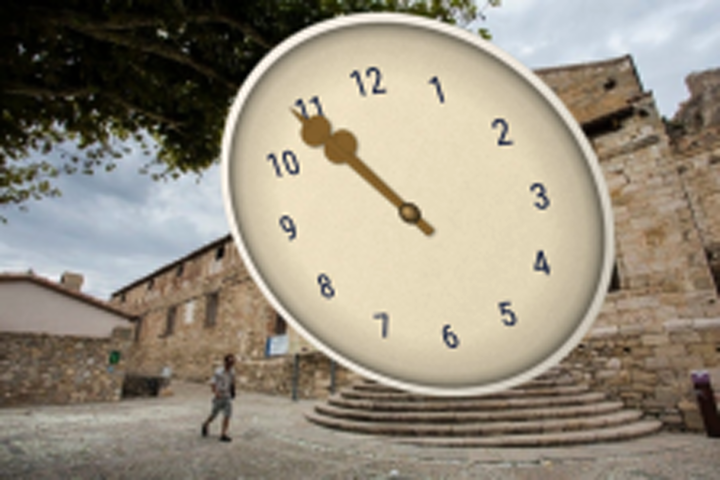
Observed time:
{"hour": 10, "minute": 54}
